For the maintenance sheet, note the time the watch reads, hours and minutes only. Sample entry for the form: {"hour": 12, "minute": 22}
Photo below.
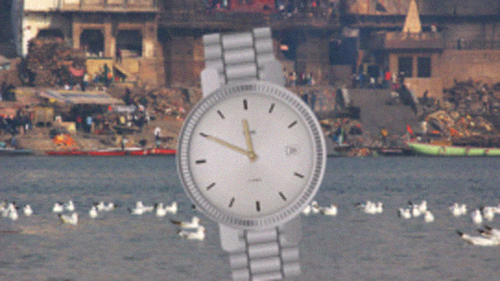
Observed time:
{"hour": 11, "minute": 50}
